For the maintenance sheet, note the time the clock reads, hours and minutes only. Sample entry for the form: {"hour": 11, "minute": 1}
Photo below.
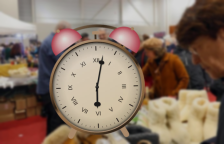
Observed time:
{"hour": 6, "minute": 2}
